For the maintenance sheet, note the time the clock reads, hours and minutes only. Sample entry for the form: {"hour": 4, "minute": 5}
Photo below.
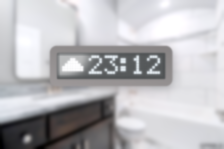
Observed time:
{"hour": 23, "minute": 12}
